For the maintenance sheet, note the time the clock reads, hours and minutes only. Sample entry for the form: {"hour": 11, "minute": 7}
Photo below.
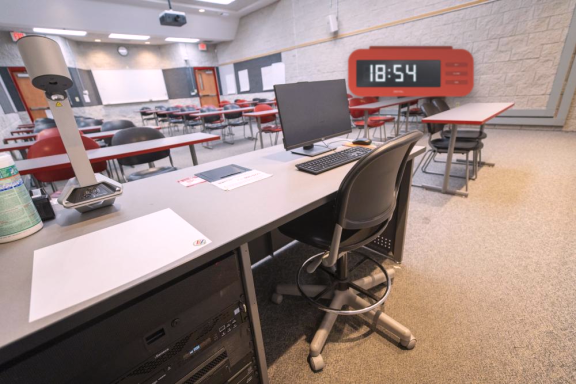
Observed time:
{"hour": 18, "minute": 54}
